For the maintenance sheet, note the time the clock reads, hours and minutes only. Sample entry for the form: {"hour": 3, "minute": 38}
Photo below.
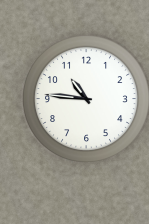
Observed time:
{"hour": 10, "minute": 46}
